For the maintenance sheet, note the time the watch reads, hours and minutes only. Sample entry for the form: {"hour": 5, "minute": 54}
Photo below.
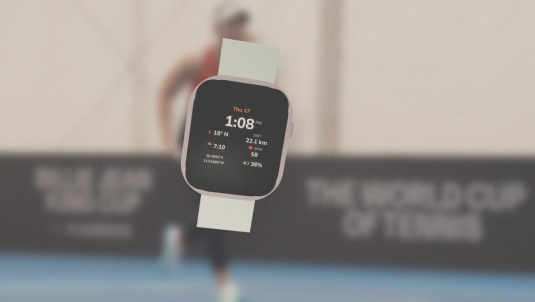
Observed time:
{"hour": 1, "minute": 8}
